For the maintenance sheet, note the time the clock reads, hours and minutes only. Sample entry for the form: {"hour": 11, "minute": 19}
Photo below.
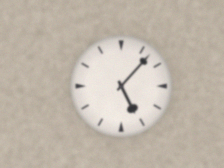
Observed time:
{"hour": 5, "minute": 7}
